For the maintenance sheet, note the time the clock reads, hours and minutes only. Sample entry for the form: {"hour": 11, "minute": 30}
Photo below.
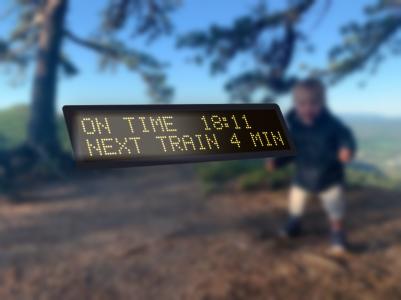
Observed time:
{"hour": 18, "minute": 11}
